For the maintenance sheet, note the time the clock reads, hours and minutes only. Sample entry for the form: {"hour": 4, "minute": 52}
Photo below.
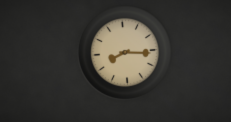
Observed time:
{"hour": 8, "minute": 16}
